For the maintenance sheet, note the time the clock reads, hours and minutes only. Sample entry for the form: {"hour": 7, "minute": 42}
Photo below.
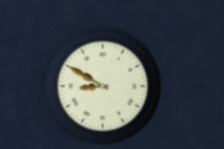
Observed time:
{"hour": 8, "minute": 50}
